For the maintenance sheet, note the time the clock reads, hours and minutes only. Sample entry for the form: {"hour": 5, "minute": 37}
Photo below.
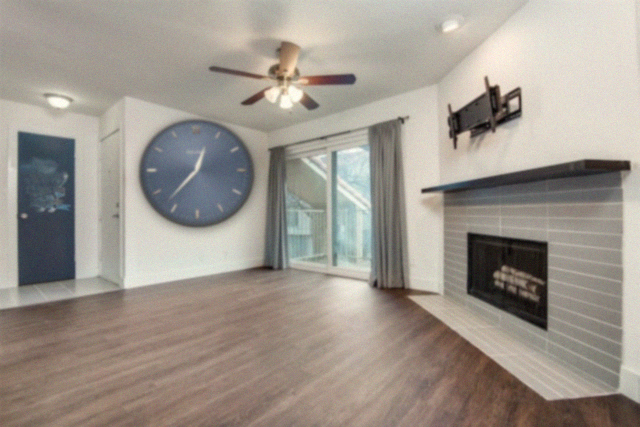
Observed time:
{"hour": 12, "minute": 37}
